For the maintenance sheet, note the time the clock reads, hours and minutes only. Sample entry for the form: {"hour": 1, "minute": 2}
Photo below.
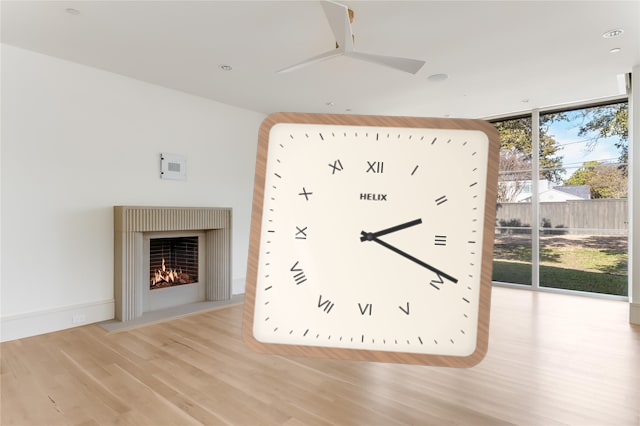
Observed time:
{"hour": 2, "minute": 19}
